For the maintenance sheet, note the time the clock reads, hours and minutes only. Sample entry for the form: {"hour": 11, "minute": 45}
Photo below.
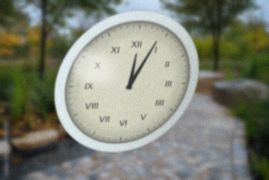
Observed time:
{"hour": 12, "minute": 4}
